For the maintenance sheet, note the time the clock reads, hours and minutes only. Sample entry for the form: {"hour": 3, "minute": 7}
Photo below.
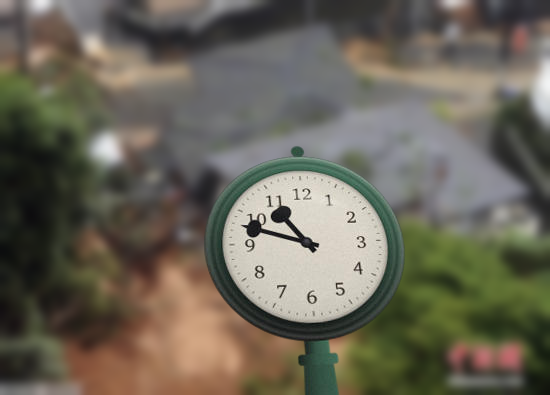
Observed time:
{"hour": 10, "minute": 48}
